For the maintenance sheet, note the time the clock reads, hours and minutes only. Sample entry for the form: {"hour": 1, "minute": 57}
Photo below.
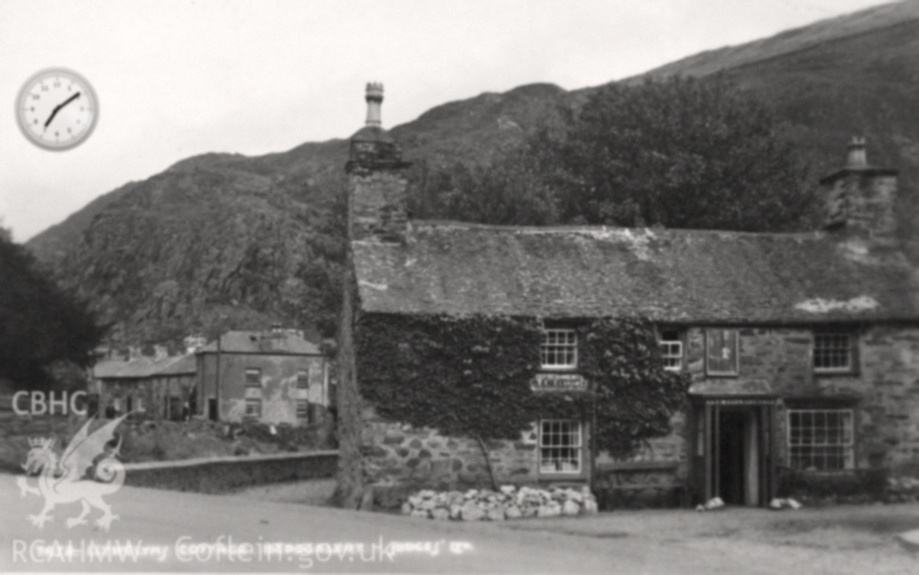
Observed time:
{"hour": 7, "minute": 9}
